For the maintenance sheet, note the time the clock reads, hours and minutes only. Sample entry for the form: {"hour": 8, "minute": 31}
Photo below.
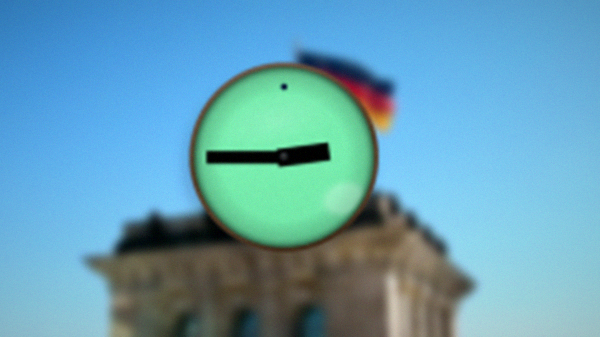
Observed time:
{"hour": 2, "minute": 45}
